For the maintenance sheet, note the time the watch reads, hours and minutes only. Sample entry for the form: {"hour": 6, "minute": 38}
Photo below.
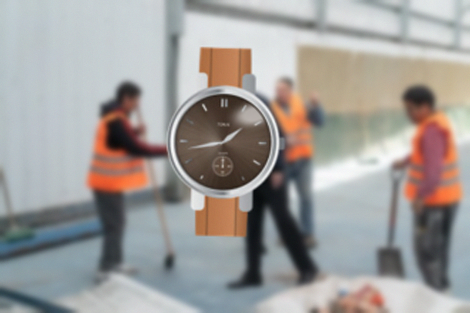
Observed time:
{"hour": 1, "minute": 43}
